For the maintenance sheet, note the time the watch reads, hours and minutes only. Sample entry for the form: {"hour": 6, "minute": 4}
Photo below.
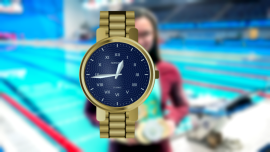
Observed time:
{"hour": 12, "minute": 44}
